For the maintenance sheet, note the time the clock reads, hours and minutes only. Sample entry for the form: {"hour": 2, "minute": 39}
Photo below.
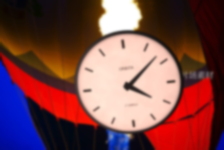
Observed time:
{"hour": 4, "minute": 8}
